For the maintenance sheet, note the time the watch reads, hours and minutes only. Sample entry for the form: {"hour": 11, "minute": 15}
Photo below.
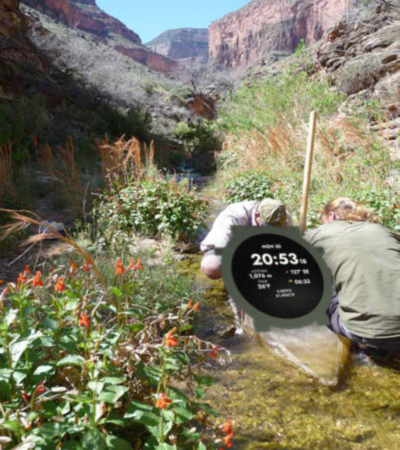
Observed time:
{"hour": 20, "minute": 53}
